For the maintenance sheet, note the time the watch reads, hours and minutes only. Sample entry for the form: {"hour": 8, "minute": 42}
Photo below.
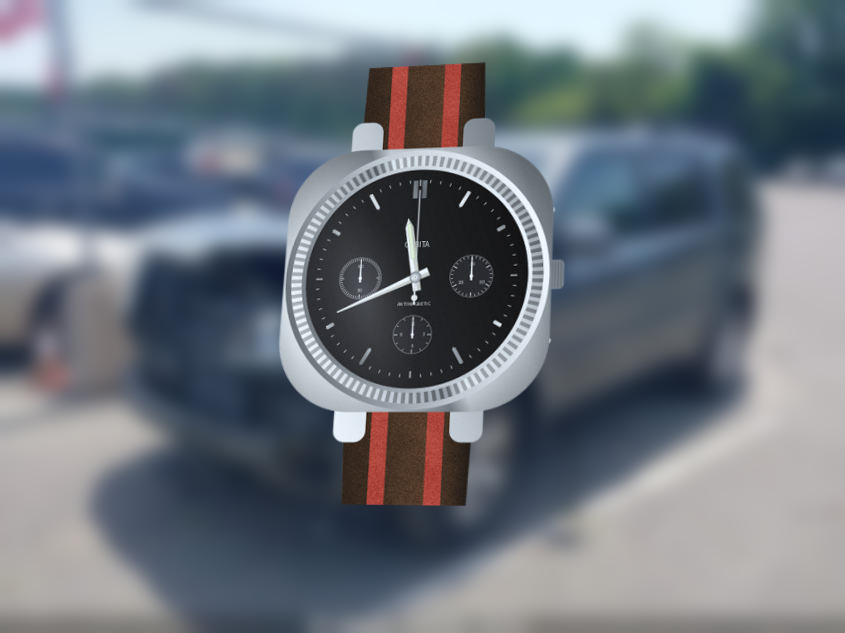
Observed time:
{"hour": 11, "minute": 41}
